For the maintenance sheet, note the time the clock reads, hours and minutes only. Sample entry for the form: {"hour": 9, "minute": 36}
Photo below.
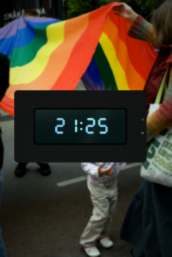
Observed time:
{"hour": 21, "minute": 25}
